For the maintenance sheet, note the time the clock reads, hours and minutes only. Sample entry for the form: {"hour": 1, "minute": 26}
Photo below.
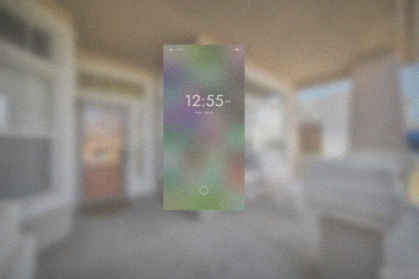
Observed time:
{"hour": 12, "minute": 55}
